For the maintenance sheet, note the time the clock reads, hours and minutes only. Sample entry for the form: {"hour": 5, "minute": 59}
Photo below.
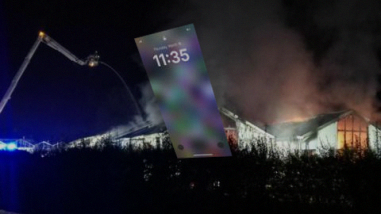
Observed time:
{"hour": 11, "minute": 35}
